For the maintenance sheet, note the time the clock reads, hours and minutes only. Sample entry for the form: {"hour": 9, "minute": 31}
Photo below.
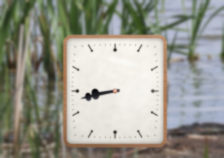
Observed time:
{"hour": 8, "minute": 43}
